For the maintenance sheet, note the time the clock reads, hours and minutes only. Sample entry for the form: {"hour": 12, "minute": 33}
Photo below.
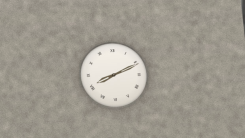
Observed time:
{"hour": 8, "minute": 11}
